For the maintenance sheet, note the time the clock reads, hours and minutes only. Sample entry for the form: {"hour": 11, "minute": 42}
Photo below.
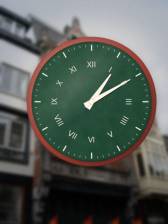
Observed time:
{"hour": 1, "minute": 10}
